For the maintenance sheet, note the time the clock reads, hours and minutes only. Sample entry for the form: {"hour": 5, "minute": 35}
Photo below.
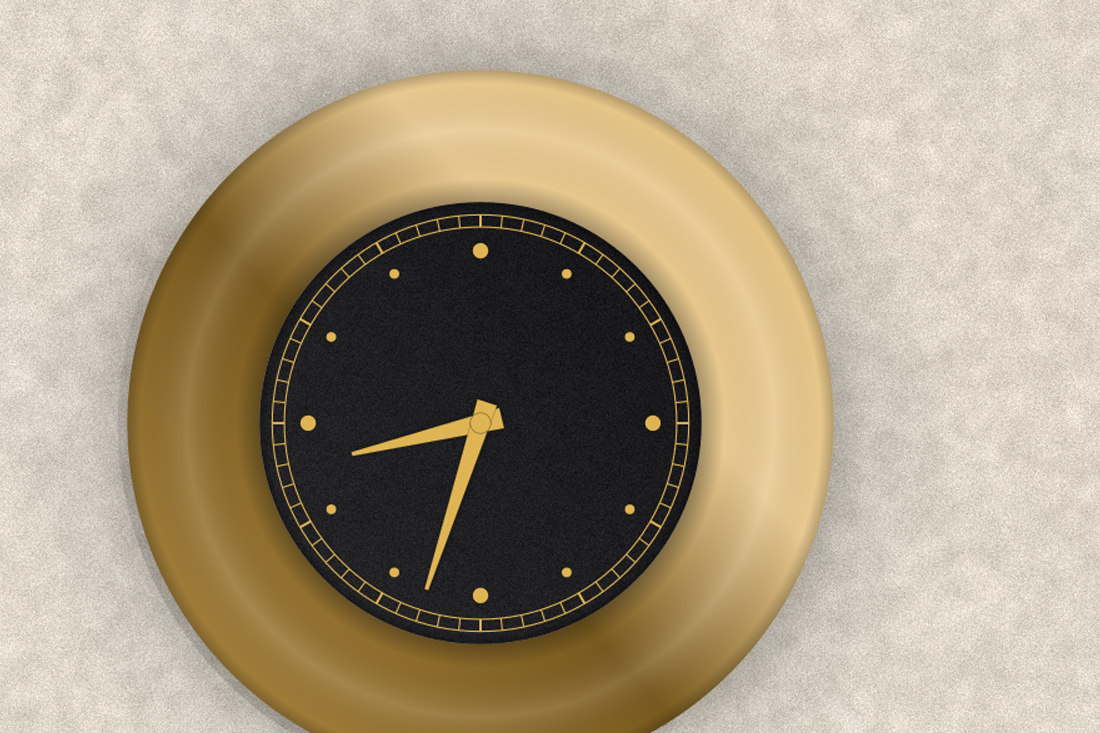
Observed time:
{"hour": 8, "minute": 33}
